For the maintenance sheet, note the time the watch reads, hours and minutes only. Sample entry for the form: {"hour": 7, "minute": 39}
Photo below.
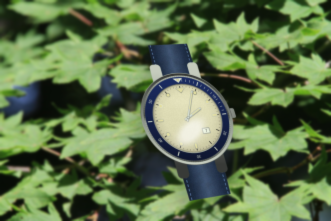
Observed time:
{"hour": 2, "minute": 4}
